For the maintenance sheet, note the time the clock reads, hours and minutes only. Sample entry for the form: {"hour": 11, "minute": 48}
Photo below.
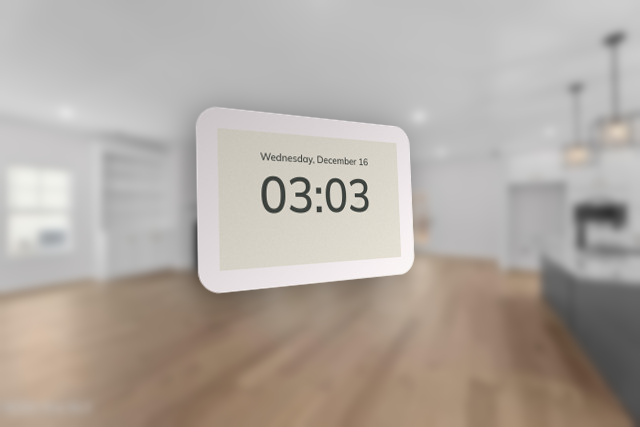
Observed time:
{"hour": 3, "minute": 3}
